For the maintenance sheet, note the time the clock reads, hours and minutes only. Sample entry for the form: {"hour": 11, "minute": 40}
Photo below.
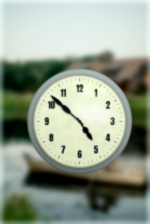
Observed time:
{"hour": 4, "minute": 52}
